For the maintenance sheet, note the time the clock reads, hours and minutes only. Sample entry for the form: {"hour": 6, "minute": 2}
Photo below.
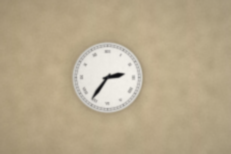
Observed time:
{"hour": 2, "minute": 36}
